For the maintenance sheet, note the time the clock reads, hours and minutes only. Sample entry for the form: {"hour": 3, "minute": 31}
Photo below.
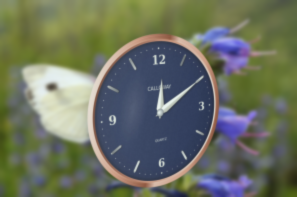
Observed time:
{"hour": 12, "minute": 10}
